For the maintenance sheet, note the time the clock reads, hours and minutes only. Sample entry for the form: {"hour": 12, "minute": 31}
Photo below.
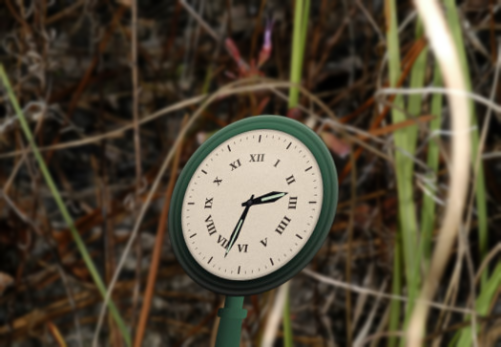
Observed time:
{"hour": 2, "minute": 33}
